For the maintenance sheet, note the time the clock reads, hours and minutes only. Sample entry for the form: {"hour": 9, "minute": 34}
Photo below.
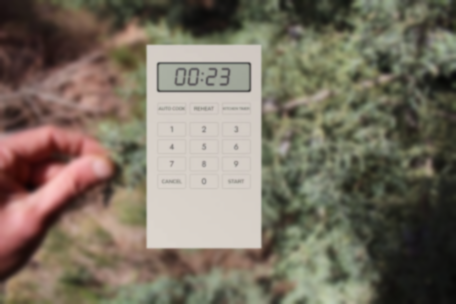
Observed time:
{"hour": 0, "minute": 23}
